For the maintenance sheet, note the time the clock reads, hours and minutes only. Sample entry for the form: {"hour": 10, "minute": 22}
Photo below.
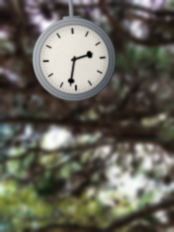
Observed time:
{"hour": 2, "minute": 32}
